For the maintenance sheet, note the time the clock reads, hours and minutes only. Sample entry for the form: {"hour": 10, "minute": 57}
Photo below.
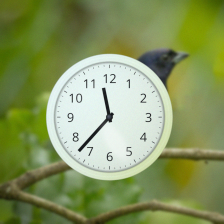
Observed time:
{"hour": 11, "minute": 37}
